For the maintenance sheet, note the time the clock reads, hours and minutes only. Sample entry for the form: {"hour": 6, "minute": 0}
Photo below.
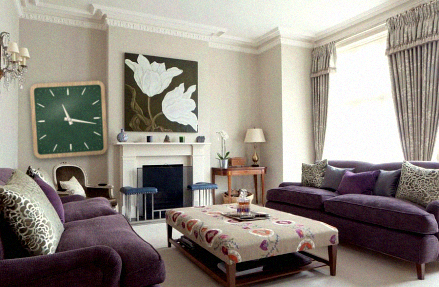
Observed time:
{"hour": 11, "minute": 17}
